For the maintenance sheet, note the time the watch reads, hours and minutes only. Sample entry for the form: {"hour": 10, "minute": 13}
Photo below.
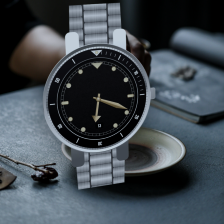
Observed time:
{"hour": 6, "minute": 19}
